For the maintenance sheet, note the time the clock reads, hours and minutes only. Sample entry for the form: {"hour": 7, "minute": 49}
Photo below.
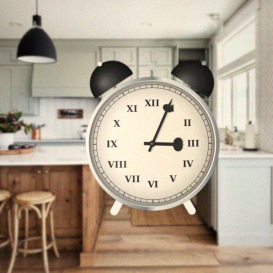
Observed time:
{"hour": 3, "minute": 4}
